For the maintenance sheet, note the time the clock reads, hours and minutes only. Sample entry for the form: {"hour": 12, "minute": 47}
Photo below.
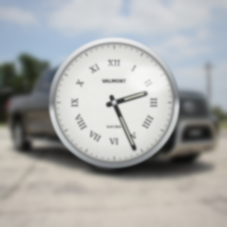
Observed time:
{"hour": 2, "minute": 26}
